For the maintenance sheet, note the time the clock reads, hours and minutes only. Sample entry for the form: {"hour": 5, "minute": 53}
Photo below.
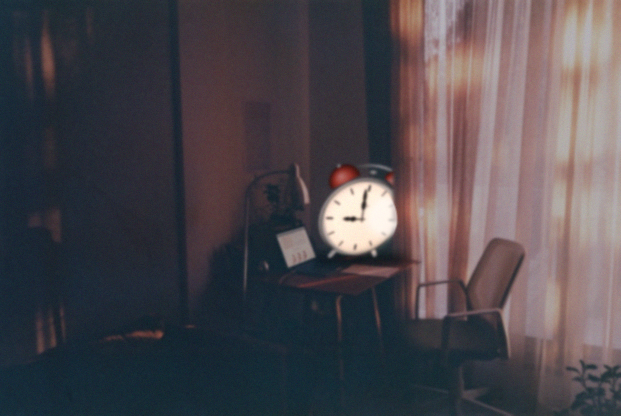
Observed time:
{"hour": 8, "minute": 59}
